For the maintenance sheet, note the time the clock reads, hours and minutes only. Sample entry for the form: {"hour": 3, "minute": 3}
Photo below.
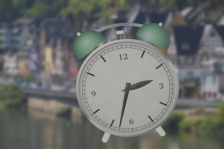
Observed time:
{"hour": 2, "minute": 33}
